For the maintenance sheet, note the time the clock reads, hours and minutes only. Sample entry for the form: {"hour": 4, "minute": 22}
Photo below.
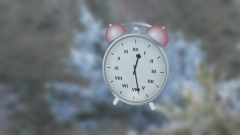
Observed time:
{"hour": 12, "minute": 28}
